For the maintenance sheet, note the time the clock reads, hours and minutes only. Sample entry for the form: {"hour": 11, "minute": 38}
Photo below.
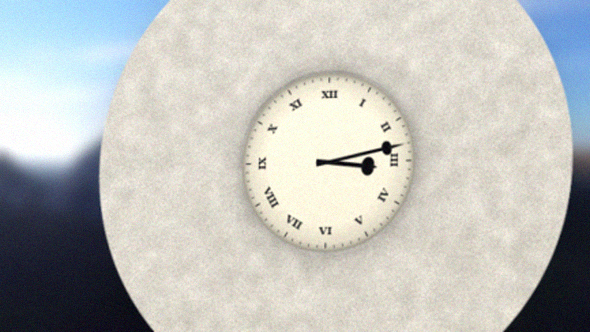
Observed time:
{"hour": 3, "minute": 13}
